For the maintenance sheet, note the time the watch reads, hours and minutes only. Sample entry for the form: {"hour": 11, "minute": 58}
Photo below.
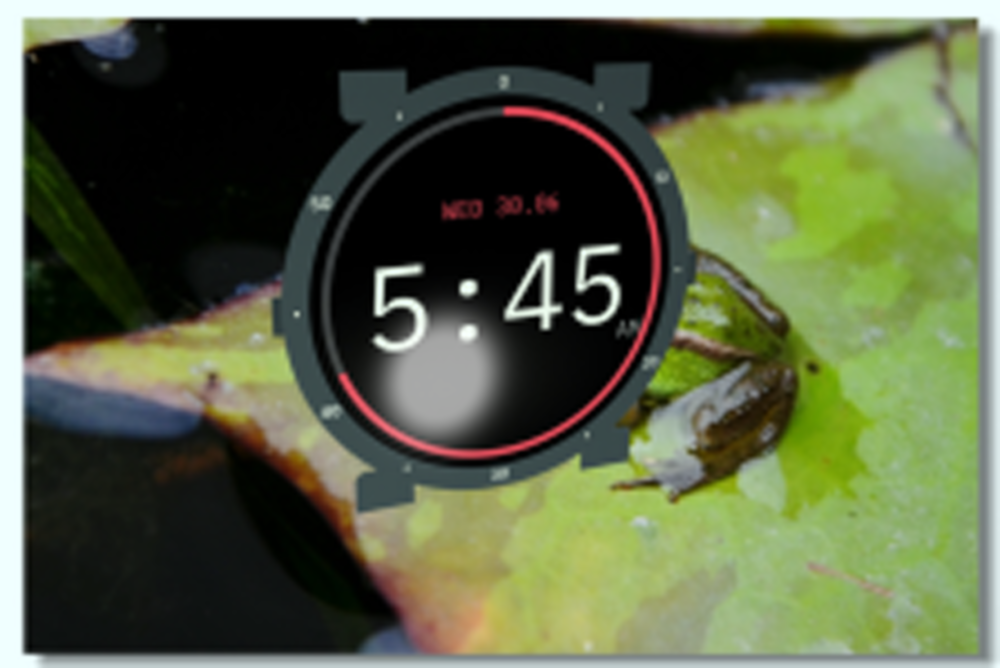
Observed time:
{"hour": 5, "minute": 45}
